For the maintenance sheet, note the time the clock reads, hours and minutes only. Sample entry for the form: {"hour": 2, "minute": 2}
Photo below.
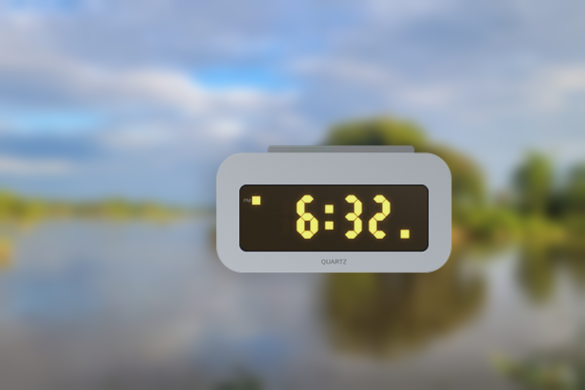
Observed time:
{"hour": 6, "minute": 32}
